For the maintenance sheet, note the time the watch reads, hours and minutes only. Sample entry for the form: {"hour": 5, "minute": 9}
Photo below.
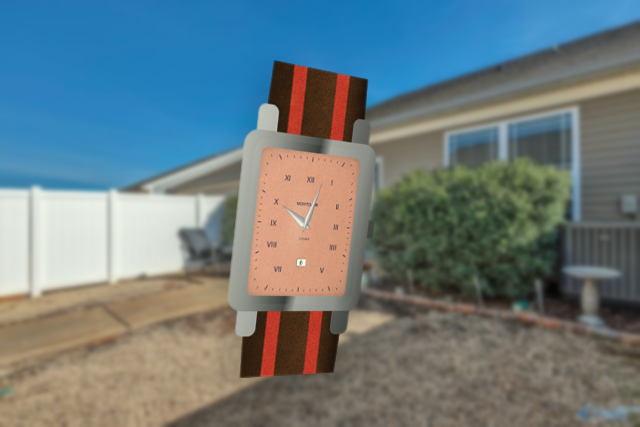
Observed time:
{"hour": 10, "minute": 3}
